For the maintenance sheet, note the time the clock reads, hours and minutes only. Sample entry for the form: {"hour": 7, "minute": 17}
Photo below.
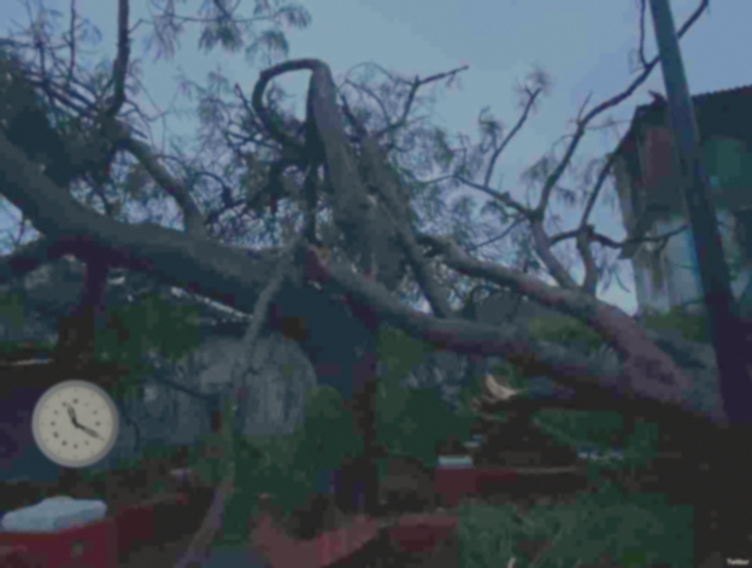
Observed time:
{"hour": 11, "minute": 20}
